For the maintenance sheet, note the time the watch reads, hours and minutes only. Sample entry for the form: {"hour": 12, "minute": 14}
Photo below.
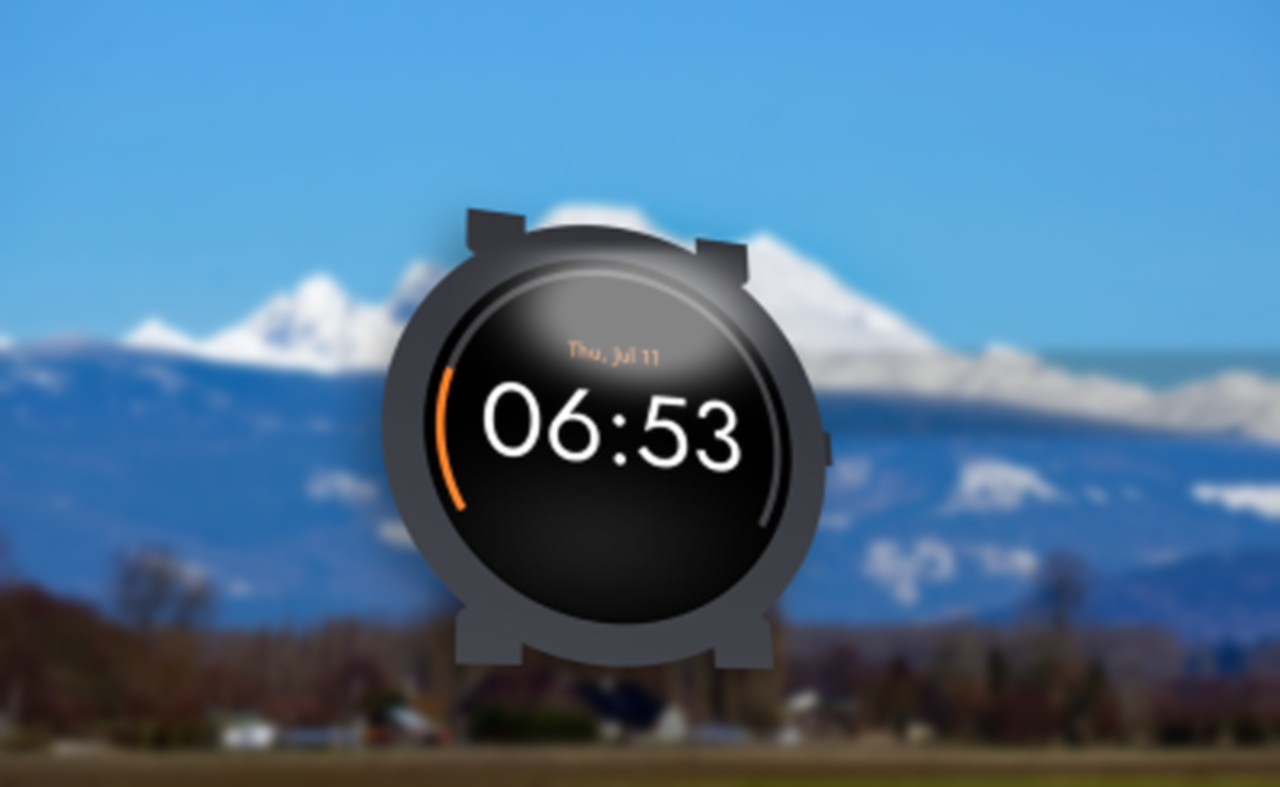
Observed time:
{"hour": 6, "minute": 53}
